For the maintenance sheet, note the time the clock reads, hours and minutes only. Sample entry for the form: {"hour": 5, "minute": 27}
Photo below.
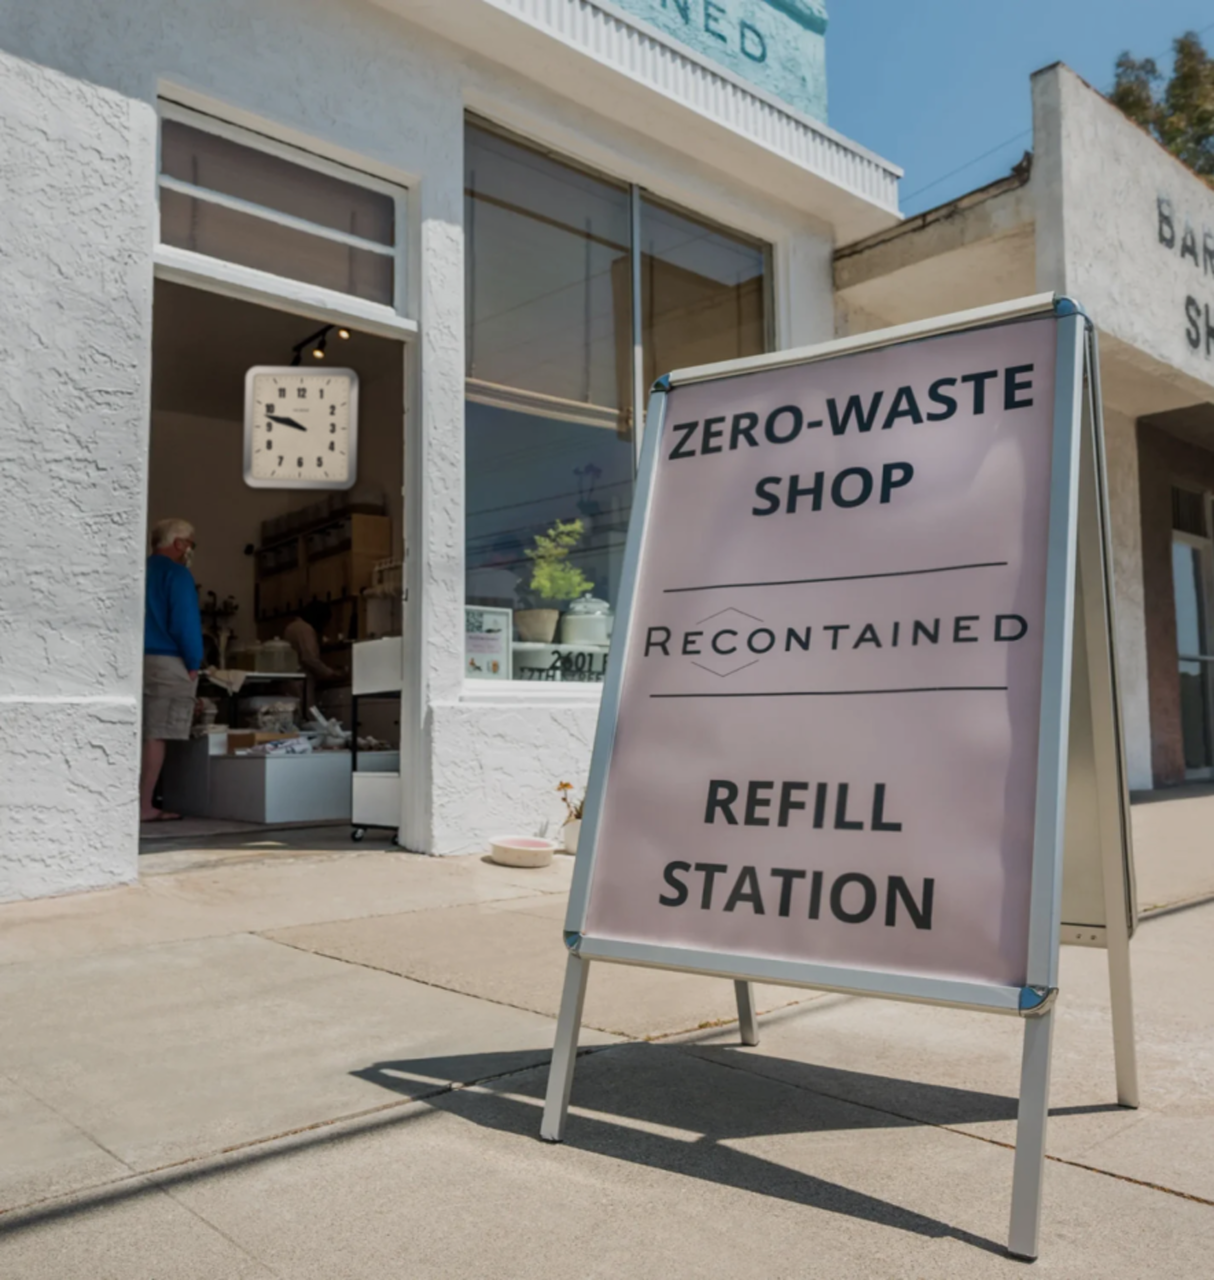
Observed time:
{"hour": 9, "minute": 48}
